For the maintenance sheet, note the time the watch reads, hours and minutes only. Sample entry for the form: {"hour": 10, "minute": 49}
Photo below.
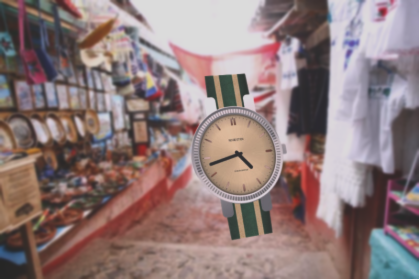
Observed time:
{"hour": 4, "minute": 43}
